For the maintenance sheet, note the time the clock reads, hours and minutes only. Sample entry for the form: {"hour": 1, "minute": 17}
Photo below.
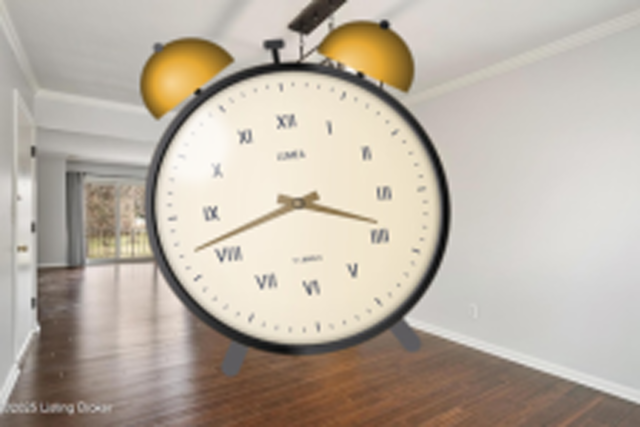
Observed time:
{"hour": 3, "minute": 42}
